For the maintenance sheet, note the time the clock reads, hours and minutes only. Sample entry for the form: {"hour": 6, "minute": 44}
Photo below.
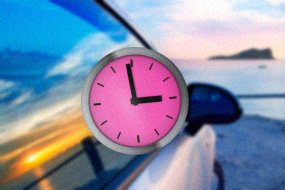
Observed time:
{"hour": 2, "minute": 59}
